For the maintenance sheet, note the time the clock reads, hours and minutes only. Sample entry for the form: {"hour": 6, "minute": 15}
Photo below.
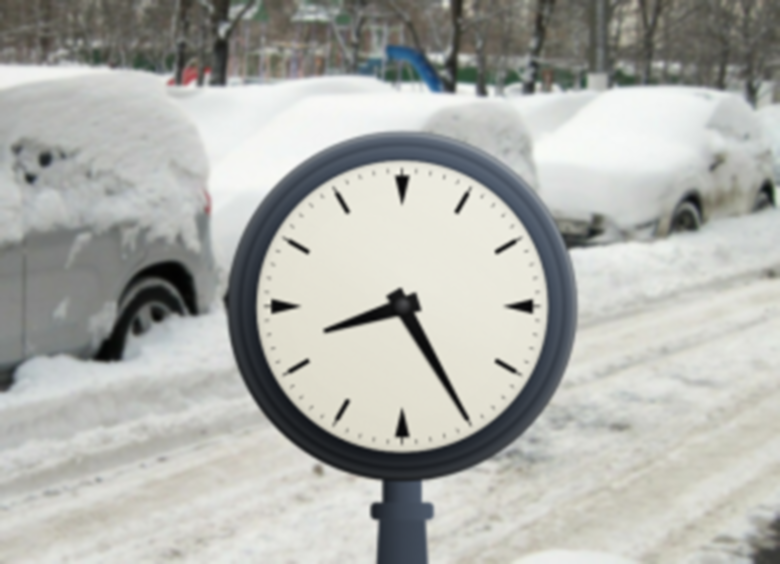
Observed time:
{"hour": 8, "minute": 25}
